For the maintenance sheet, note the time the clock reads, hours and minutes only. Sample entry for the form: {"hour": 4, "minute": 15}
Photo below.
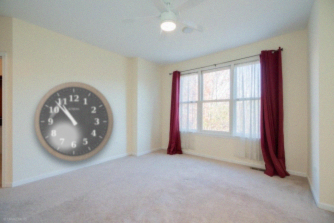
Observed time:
{"hour": 10, "minute": 53}
